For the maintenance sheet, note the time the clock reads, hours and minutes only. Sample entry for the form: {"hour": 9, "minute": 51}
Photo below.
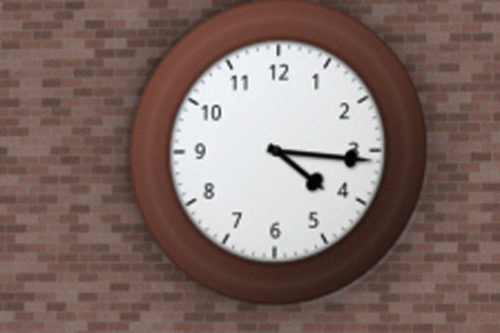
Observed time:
{"hour": 4, "minute": 16}
